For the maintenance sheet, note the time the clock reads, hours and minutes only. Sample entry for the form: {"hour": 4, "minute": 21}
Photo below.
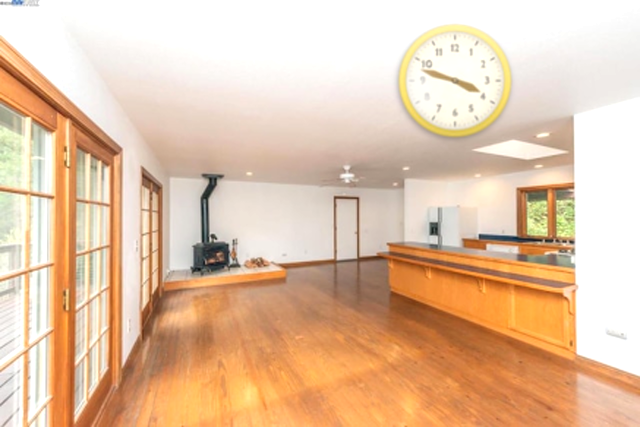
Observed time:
{"hour": 3, "minute": 48}
